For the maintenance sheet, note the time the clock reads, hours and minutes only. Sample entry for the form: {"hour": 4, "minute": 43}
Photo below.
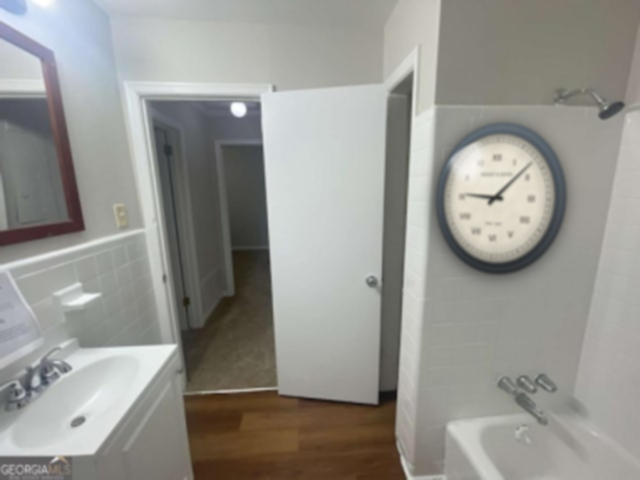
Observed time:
{"hour": 9, "minute": 8}
